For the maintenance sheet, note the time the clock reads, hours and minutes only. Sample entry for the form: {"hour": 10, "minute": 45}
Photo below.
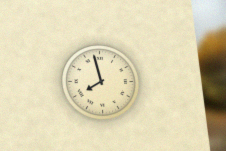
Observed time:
{"hour": 7, "minute": 58}
